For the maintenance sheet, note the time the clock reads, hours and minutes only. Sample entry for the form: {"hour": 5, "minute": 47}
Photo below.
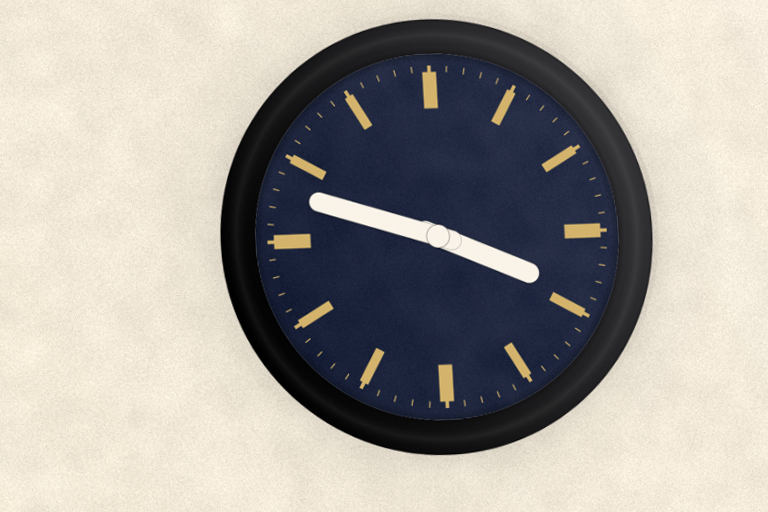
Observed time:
{"hour": 3, "minute": 48}
